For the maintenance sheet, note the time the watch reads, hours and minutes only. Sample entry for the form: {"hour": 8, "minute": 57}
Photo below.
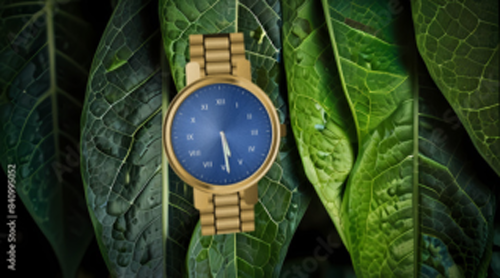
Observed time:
{"hour": 5, "minute": 29}
